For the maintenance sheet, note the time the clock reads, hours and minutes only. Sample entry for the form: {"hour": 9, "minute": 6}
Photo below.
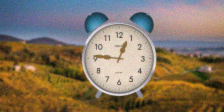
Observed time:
{"hour": 12, "minute": 46}
